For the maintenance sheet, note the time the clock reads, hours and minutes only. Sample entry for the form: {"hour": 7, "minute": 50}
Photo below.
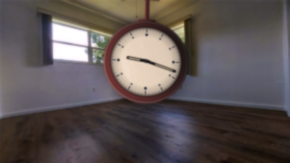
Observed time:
{"hour": 9, "minute": 18}
